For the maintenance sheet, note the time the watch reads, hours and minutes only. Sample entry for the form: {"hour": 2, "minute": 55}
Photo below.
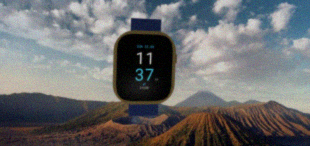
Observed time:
{"hour": 11, "minute": 37}
